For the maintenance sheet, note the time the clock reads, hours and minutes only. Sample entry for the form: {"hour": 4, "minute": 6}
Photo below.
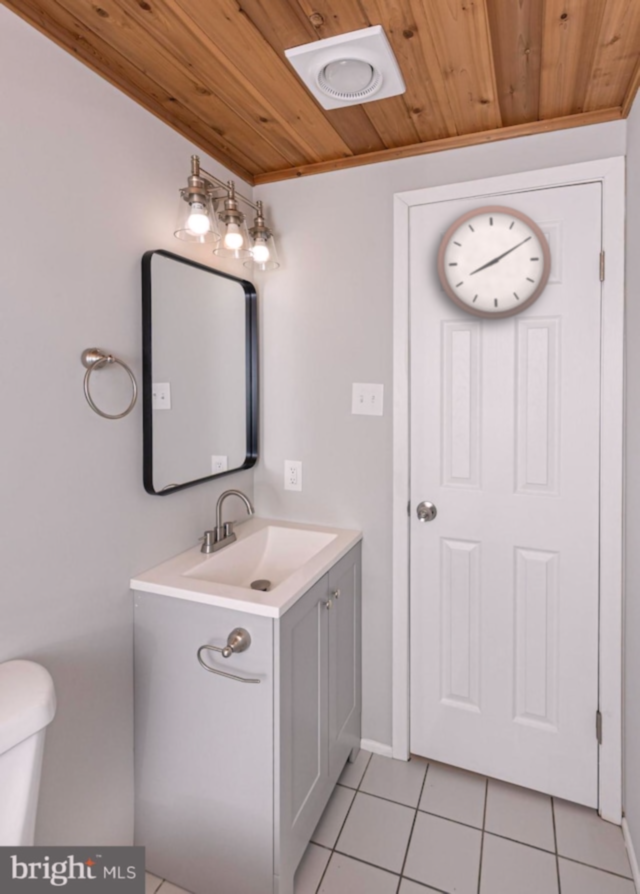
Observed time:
{"hour": 8, "minute": 10}
